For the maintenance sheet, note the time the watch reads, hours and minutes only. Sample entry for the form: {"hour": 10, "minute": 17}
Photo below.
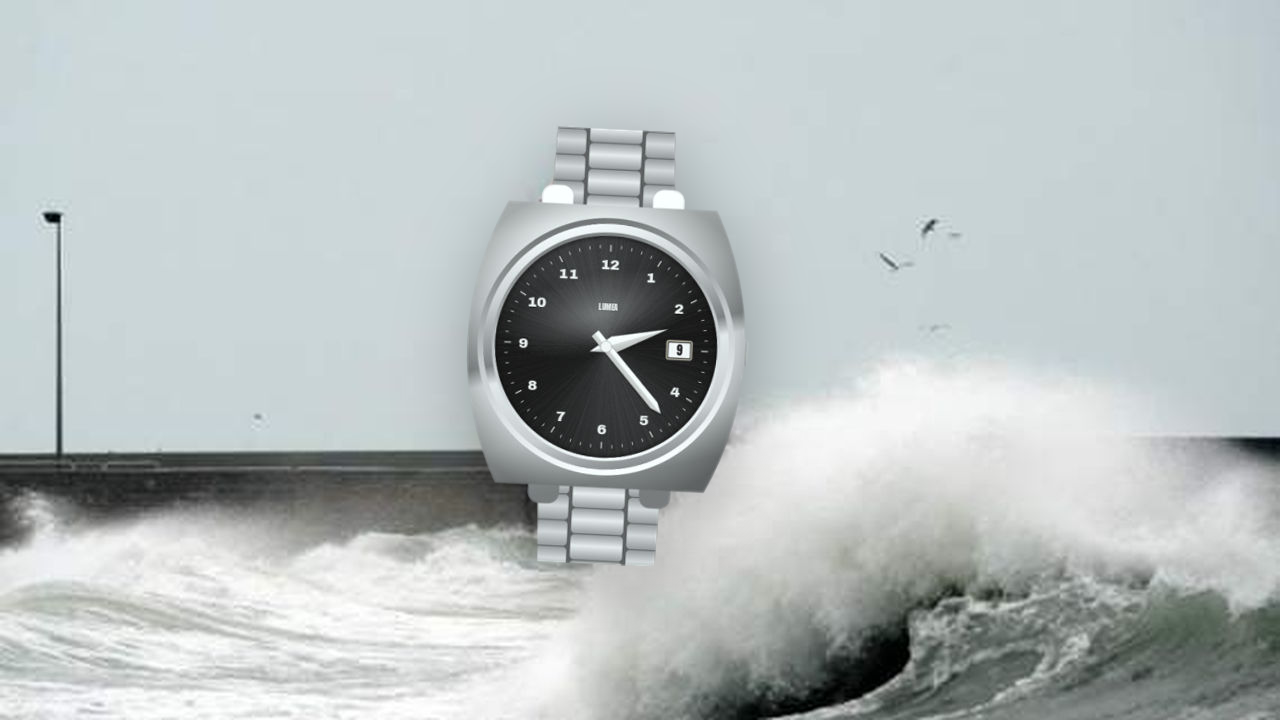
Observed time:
{"hour": 2, "minute": 23}
